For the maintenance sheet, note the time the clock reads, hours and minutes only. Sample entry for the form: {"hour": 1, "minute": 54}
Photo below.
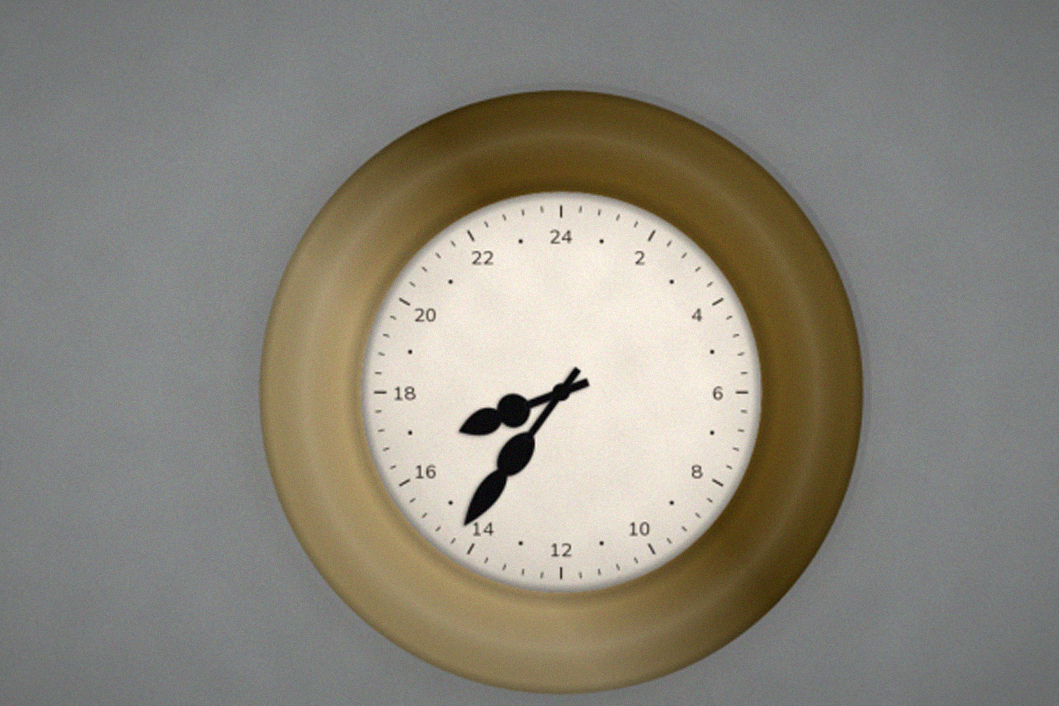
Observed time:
{"hour": 16, "minute": 36}
